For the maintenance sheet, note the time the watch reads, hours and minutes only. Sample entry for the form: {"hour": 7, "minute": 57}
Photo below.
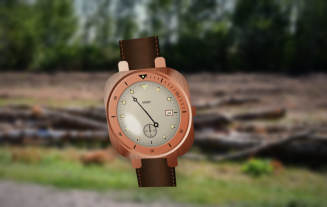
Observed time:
{"hour": 4, "minute": 54}
